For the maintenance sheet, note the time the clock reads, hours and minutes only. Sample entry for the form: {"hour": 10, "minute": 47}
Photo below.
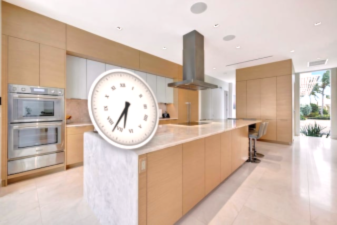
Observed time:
{"hour": 6, "minute": 37}
